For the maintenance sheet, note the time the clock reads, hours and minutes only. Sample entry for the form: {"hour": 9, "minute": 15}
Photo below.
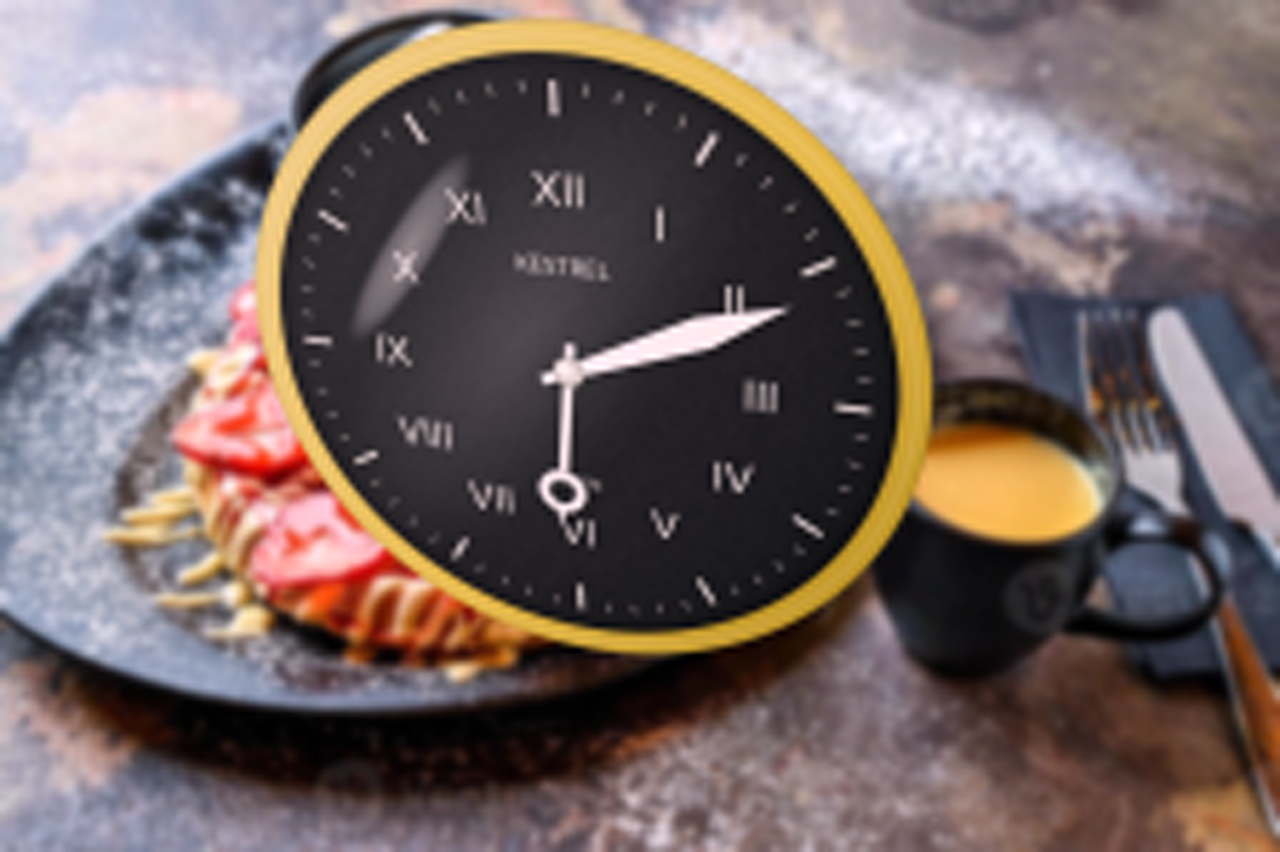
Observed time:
{"hour": 6, "minute": 11}
